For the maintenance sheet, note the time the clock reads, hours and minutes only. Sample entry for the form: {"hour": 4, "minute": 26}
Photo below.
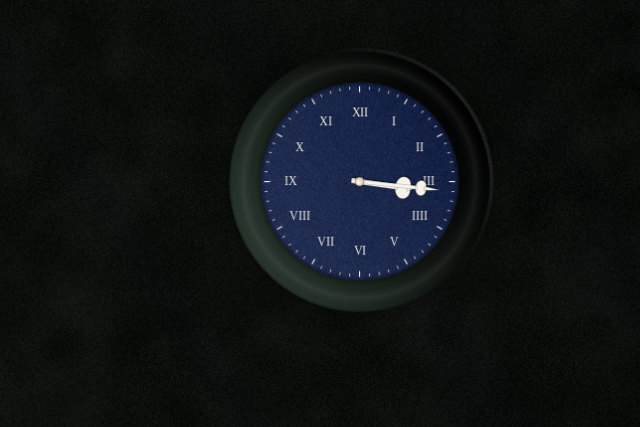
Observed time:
{"hour": 3, "minute": 16}
